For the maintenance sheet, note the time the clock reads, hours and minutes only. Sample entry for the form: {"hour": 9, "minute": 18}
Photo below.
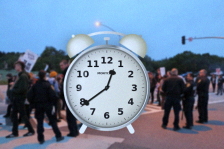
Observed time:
{"hour": 12, "minute": 39}
